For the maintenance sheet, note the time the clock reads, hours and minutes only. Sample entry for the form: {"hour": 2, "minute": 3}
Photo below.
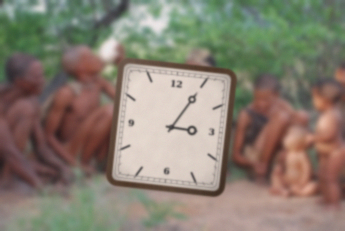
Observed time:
{"hour": 3, "minute": 5}
